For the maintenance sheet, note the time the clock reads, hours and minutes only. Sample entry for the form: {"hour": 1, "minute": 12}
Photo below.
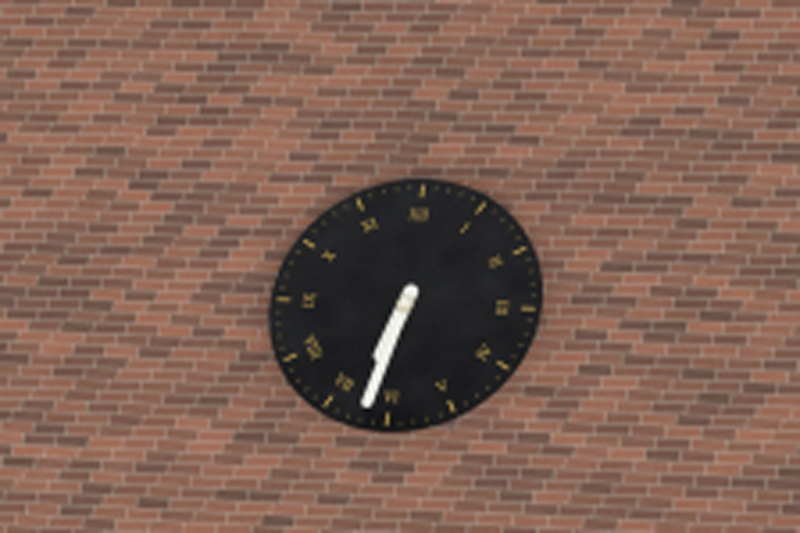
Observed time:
{"hour": 6, "minute": 32}
